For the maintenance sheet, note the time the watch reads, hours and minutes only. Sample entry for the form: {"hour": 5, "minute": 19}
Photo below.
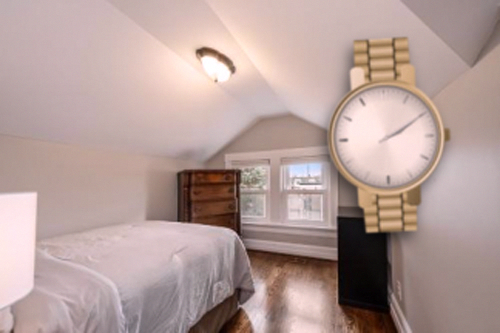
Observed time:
{"hour": 2, "minute": 10}
